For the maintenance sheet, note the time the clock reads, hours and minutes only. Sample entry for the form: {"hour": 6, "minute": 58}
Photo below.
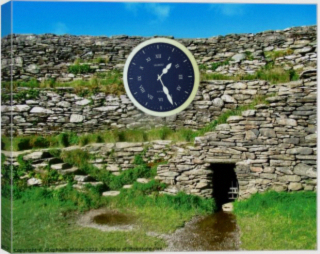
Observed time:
{"hour": 1, "minute": 26}
